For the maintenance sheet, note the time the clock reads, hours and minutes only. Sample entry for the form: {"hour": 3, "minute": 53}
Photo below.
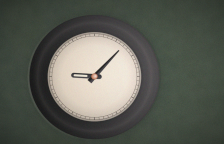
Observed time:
{"hour": 9, "minute": 7}
